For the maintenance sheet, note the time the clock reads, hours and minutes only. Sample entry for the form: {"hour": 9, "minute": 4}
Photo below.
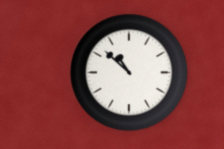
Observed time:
{"hour": 10, "minute": 52}
